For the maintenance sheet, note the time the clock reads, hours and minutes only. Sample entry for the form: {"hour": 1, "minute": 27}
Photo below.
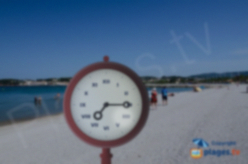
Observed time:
{"hour": 7, "minute": 15}
